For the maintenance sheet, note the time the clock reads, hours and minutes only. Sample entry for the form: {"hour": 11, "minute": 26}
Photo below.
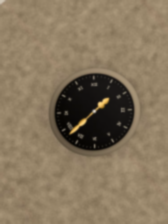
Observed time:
{"hour": 1, "minute": 38}
